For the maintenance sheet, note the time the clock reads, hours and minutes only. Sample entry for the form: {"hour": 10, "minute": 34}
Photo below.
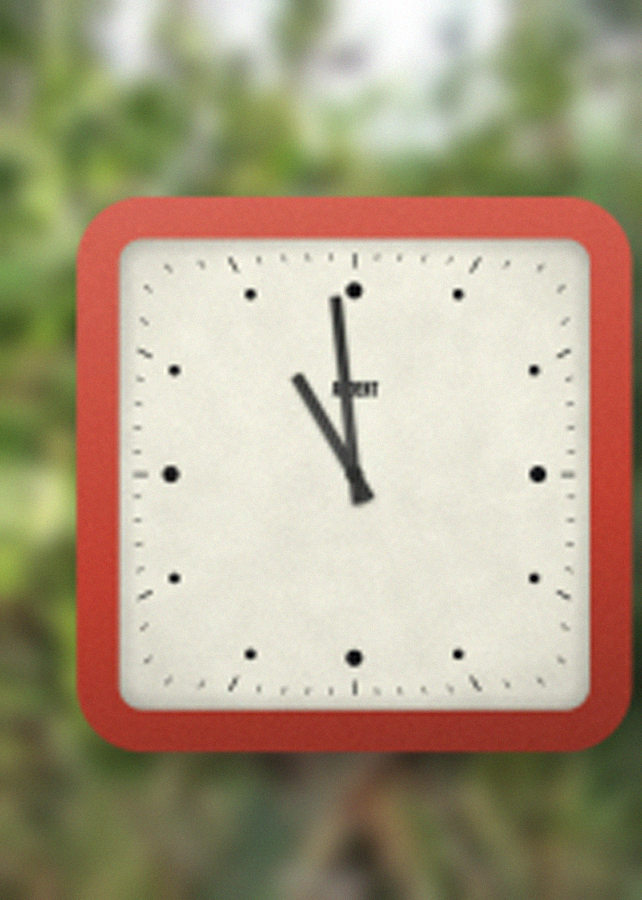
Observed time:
{"hour": 10, "minute": 59}
